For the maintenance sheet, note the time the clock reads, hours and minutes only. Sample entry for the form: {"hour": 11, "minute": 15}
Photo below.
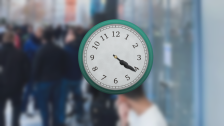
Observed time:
{"hour": 4, "minute": 21}
